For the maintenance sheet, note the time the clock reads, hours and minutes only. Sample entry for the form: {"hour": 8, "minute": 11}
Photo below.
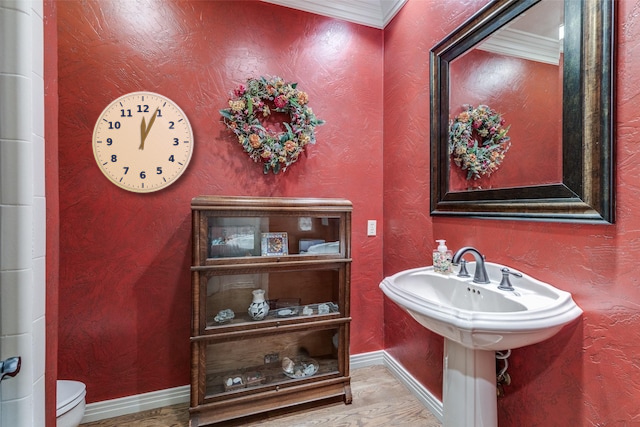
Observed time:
{"hour": 12, "minute": 4}
